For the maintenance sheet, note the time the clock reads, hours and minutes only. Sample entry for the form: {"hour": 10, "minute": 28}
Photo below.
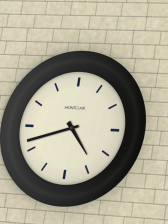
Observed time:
{"hour": 4, "minute": 42}
